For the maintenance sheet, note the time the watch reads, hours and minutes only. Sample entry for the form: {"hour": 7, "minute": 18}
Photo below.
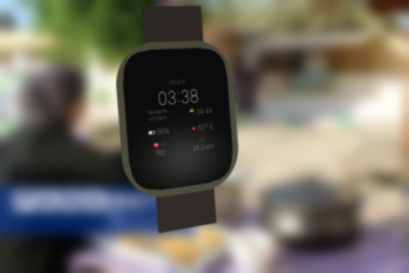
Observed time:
{"hour": 3, "minute": 38}
